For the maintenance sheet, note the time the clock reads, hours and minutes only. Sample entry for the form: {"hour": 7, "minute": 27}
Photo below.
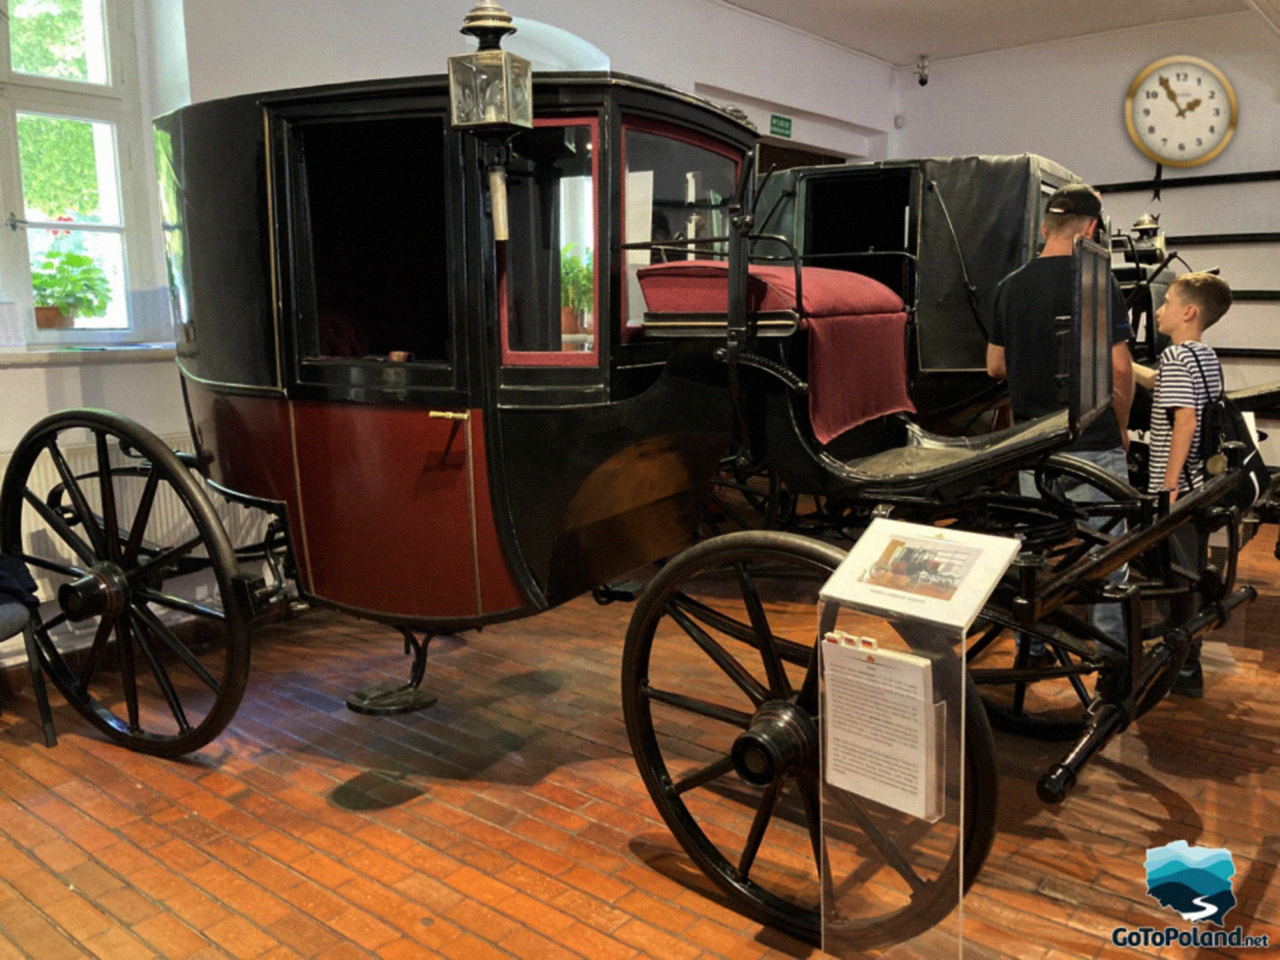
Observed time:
{"hour": 1, "minute": 55}
